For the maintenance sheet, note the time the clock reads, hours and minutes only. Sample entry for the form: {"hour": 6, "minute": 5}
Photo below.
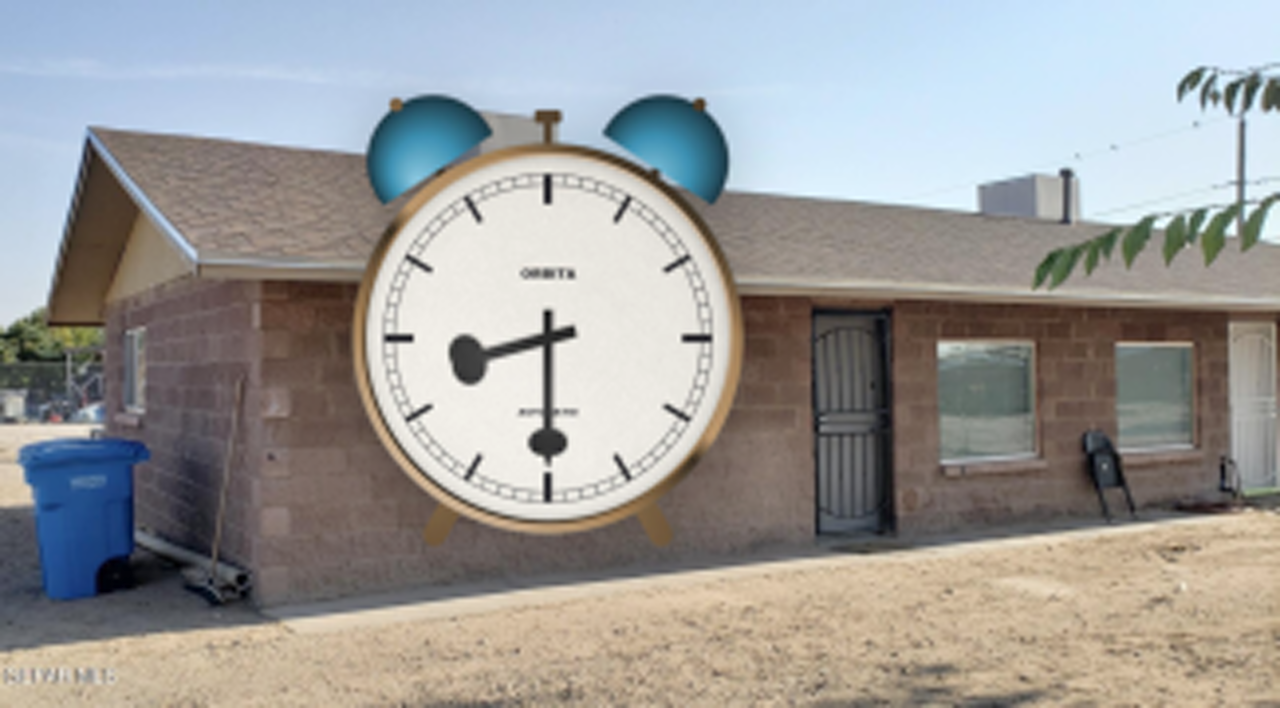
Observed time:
{"hour": 8, "minute": 30}
